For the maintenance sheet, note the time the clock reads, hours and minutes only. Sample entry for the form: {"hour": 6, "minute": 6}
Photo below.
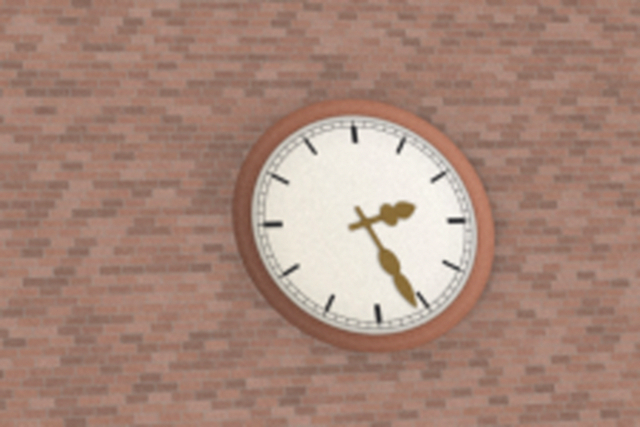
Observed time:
{"hour": 2, "minute": 26}
